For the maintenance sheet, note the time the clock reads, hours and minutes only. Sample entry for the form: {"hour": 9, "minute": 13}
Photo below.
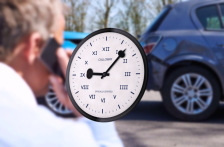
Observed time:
{"hour": 9, "minute": 7}
